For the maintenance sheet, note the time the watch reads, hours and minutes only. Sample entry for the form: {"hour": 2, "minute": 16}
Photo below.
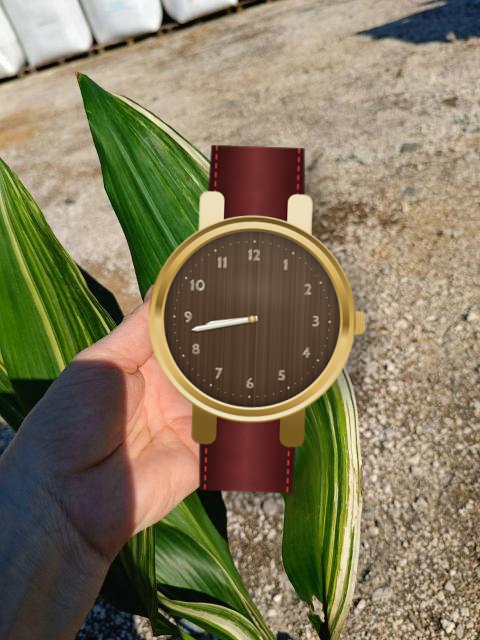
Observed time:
{"hour": 8, "minute": 43}
